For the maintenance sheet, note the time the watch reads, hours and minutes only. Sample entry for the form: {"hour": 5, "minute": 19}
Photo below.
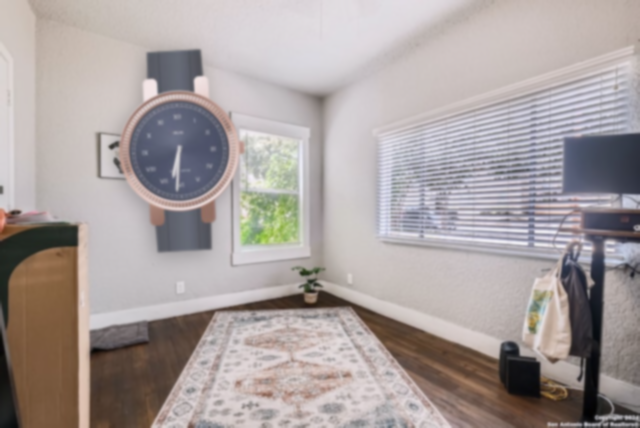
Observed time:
{"hour": 6, "minute": 31}
